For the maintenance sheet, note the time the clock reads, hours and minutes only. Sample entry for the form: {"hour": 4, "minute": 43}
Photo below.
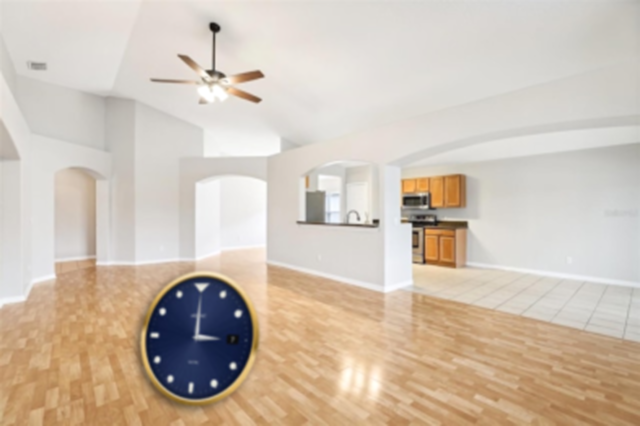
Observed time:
{"hour": 3, "minute": 0}
